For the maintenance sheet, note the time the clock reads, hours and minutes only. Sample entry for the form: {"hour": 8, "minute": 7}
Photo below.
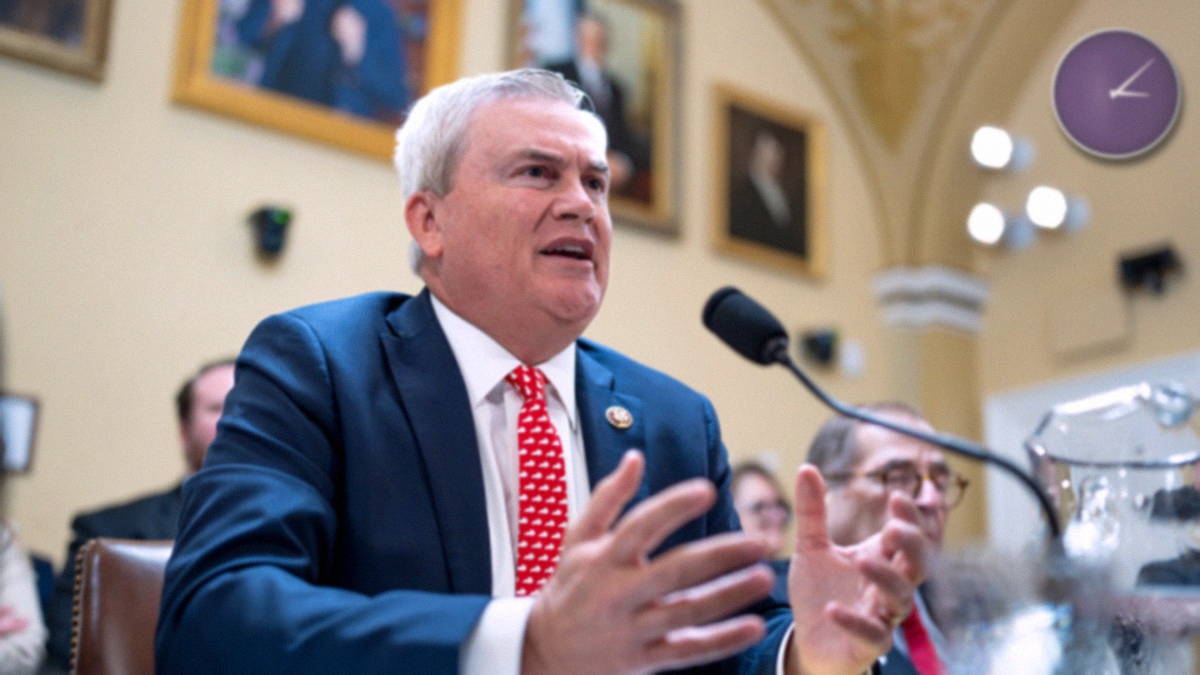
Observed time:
{"hour": 3, "minute": 8}
